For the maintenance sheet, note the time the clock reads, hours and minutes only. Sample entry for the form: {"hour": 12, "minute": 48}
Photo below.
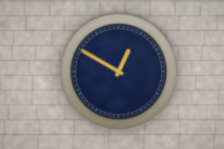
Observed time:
{"hour": 12, "minute": 50}
